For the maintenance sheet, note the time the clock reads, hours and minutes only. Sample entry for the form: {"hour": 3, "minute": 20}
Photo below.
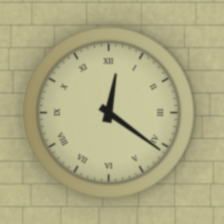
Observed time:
{"hour": 12, "minute": 21}
